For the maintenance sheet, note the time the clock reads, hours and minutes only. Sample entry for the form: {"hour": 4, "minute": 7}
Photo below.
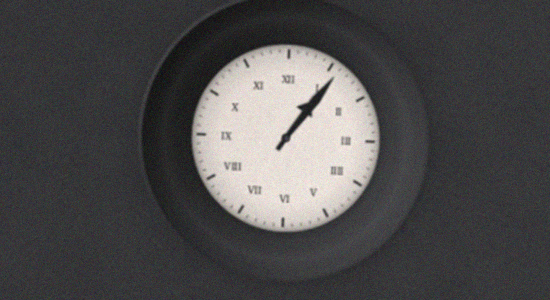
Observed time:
{"hour": 1, "minute": 6}
